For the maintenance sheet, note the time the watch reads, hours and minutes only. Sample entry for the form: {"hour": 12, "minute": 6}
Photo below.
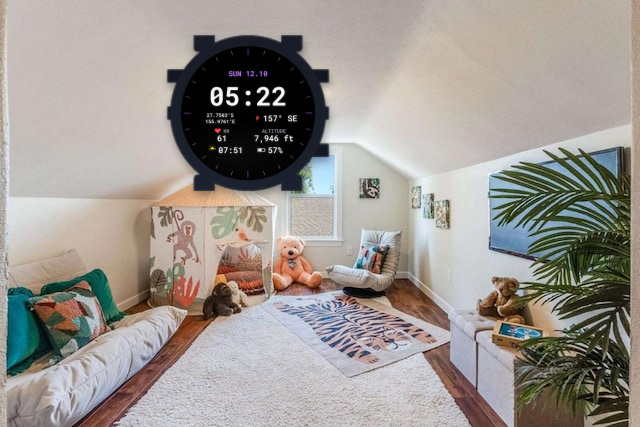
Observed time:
{"hour": 5, "minute": 22}
